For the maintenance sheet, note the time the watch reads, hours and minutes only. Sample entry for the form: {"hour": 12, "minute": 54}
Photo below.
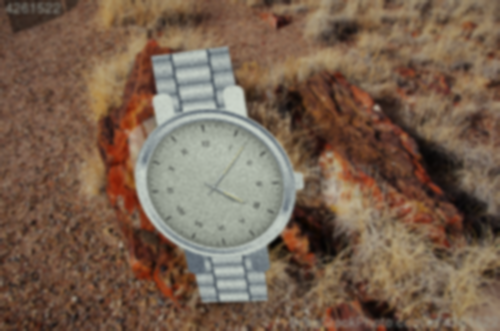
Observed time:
{"hour": 4, "minute": 7}
